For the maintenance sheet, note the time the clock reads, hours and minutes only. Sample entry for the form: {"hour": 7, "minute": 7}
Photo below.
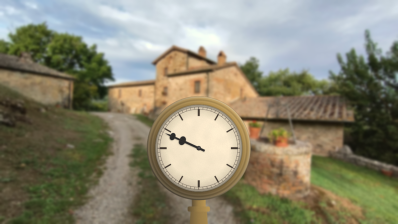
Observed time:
{"hour": 9, "minute": 49}
